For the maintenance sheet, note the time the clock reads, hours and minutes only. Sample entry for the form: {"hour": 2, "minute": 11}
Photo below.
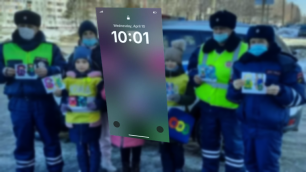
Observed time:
{"hour": 10, "minute": 1}
